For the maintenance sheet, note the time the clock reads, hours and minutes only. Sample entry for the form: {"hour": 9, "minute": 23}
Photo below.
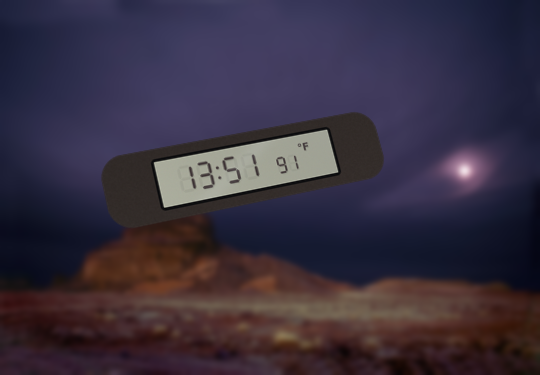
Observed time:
{"hour": 13, "minute": 51}
